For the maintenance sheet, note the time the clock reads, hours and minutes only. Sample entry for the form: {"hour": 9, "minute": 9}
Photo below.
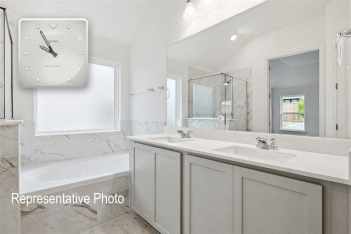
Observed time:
{"hour": 9, "minute": 55}
